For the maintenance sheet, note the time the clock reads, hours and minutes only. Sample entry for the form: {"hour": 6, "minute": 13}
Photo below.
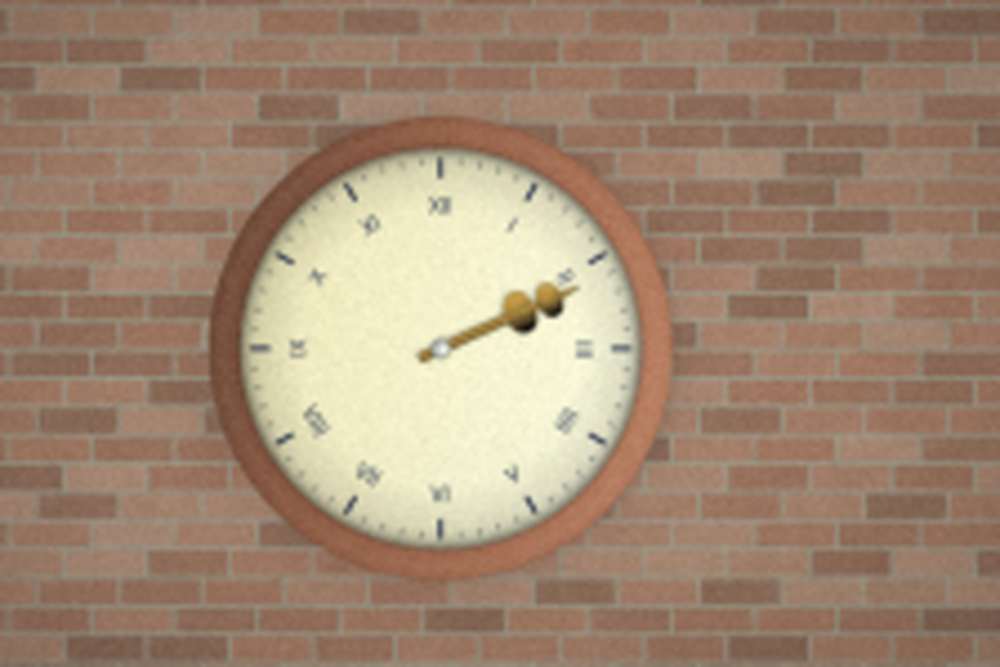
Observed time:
{"hour": 2, "minute": 11}
